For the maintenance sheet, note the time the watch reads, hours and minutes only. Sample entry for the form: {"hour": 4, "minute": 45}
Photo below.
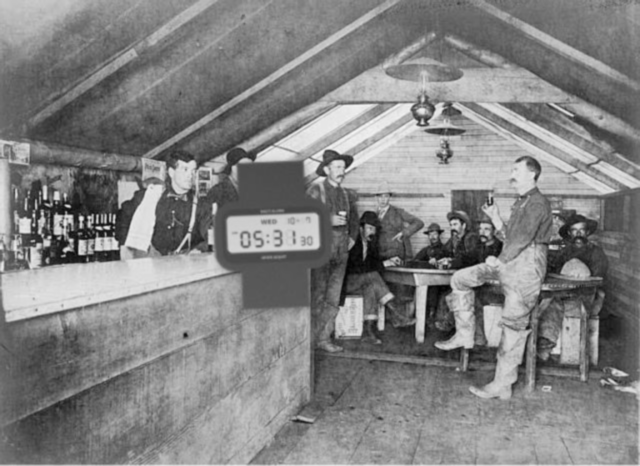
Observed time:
{"hour": 5, "minute": 31}
